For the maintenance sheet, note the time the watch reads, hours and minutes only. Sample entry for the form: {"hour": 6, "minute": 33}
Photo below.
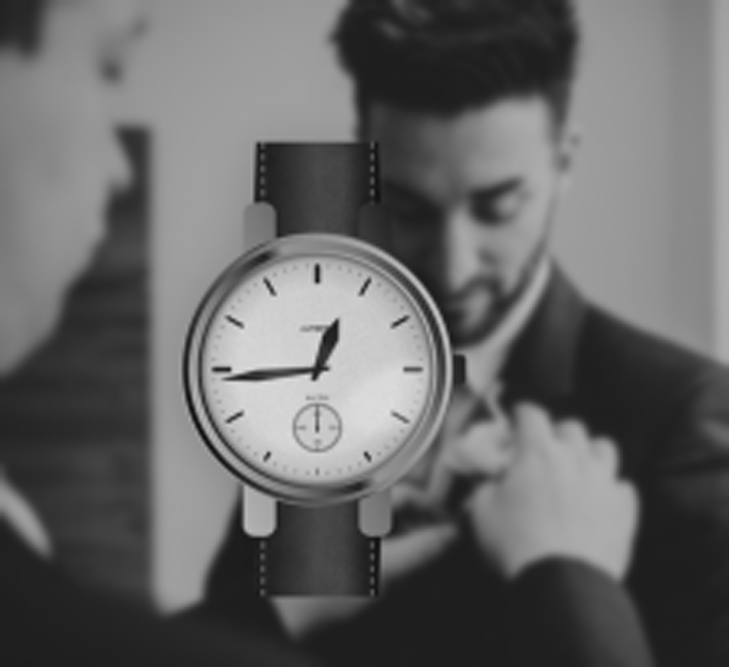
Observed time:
{"hour": 12, "minute": 44}
